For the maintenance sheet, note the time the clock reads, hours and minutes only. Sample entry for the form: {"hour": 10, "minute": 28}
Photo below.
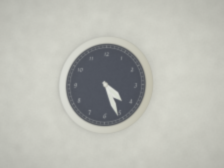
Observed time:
{"hour": 4, "minute": 26}
